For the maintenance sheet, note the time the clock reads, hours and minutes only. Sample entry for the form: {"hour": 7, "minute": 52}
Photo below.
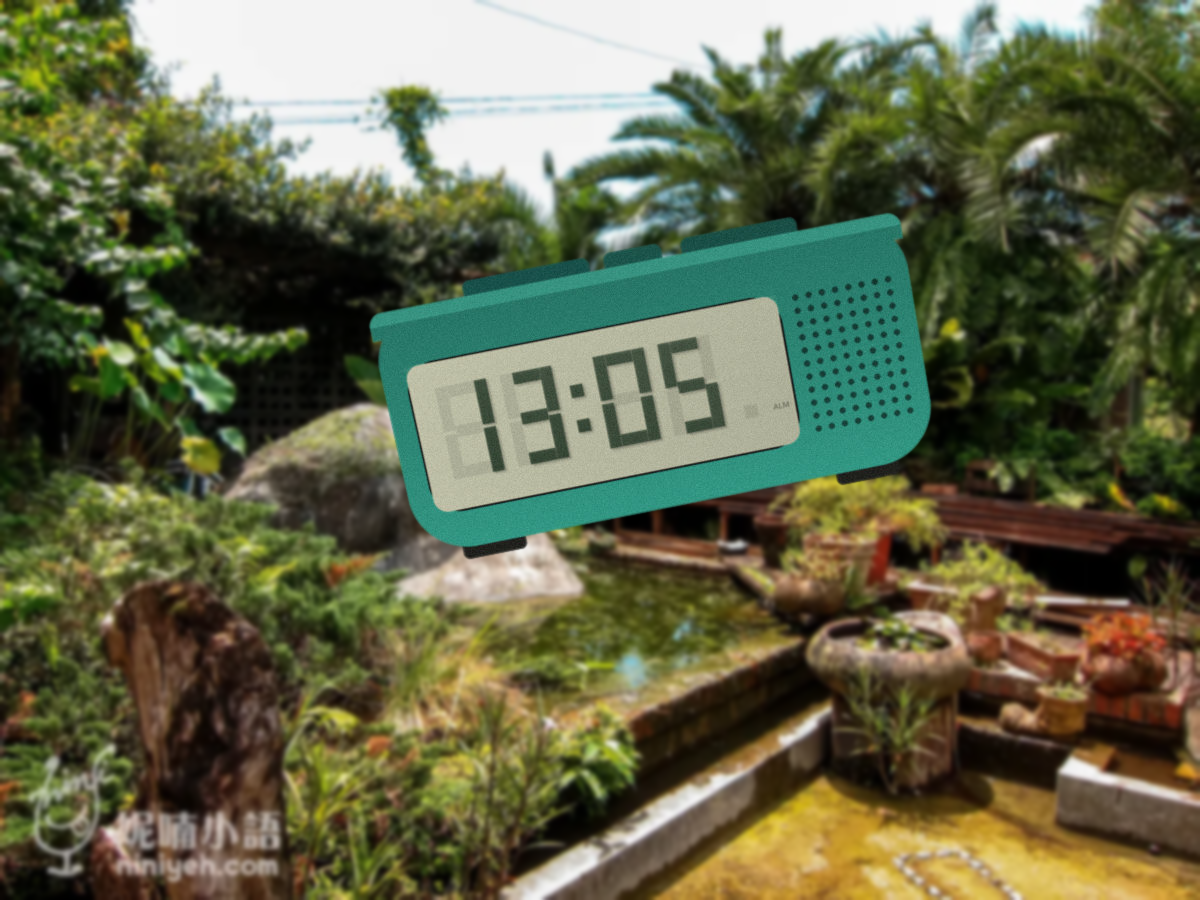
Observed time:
{"hour": 13, "minute": 5}
